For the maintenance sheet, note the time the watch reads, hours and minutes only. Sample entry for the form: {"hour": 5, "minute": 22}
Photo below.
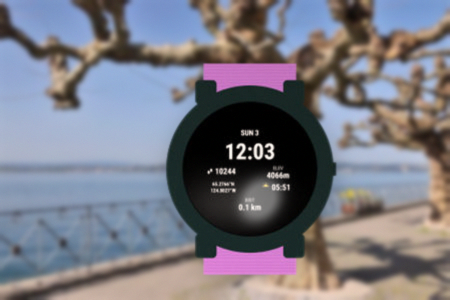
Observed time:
{"hour": 12, "minute": 3}
